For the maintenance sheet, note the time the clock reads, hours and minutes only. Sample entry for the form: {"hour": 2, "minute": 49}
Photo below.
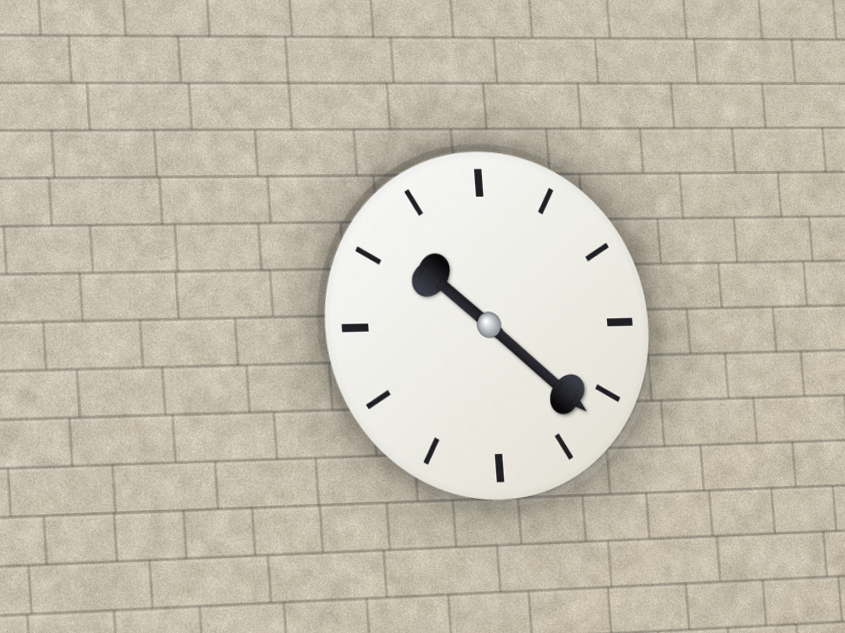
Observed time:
{"hour": 10, "minute": 22}
